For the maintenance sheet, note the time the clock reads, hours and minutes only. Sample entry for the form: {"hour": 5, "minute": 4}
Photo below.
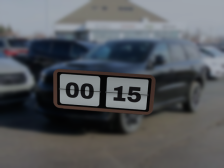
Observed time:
{"hour": 0, "minute": 15}
